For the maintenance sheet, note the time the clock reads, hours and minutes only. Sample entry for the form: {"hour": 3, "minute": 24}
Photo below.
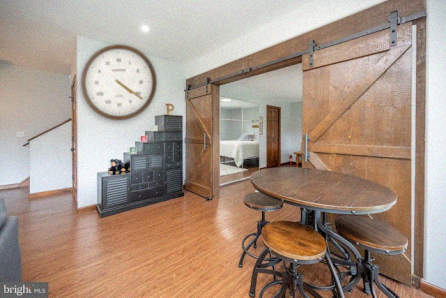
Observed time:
{"hour": 4, "minute": 21}
